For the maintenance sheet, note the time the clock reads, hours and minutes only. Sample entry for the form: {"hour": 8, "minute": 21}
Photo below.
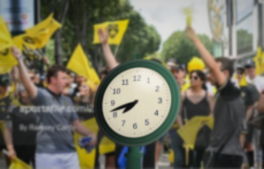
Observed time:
{"hour": 7, "minute": 42}
